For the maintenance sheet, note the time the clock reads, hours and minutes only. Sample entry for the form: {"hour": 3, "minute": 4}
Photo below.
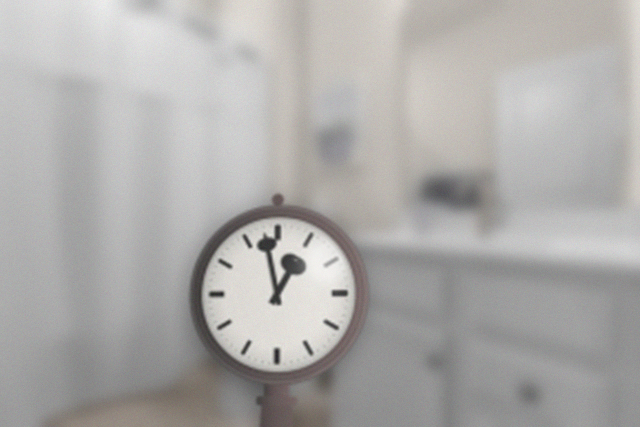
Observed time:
{"hour": 12, "minute": 58}
